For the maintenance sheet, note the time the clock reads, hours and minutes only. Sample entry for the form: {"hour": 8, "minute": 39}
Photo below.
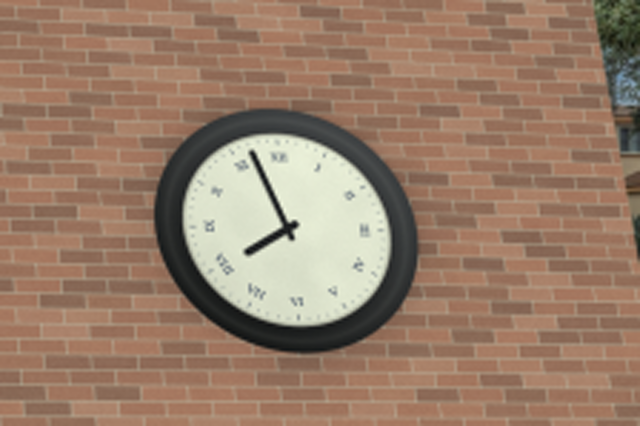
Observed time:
{"hour": 7, "minute": 57}
